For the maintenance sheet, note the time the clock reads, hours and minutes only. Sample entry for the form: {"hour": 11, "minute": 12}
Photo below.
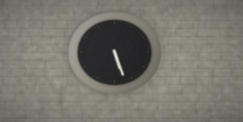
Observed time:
{"hour": 5, "minute": 27}
